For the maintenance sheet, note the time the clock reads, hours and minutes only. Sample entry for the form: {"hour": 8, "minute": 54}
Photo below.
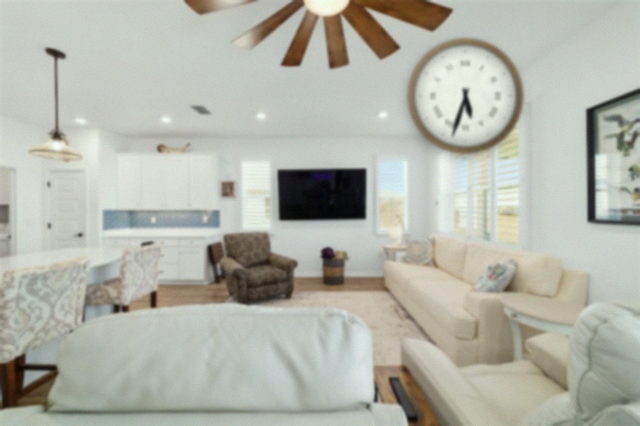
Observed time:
{"hour": 5, "minute": 33}
